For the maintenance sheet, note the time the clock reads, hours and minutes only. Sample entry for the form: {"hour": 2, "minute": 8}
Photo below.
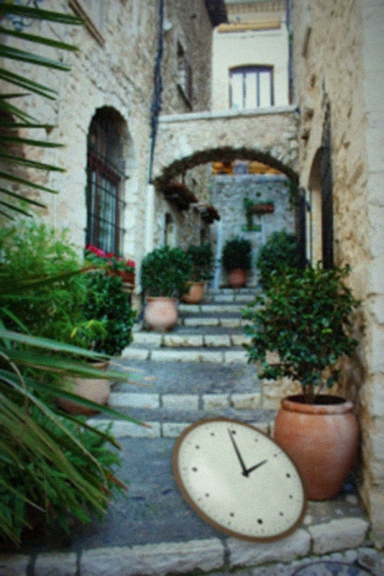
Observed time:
{"hour": 1, "minute": 59}
